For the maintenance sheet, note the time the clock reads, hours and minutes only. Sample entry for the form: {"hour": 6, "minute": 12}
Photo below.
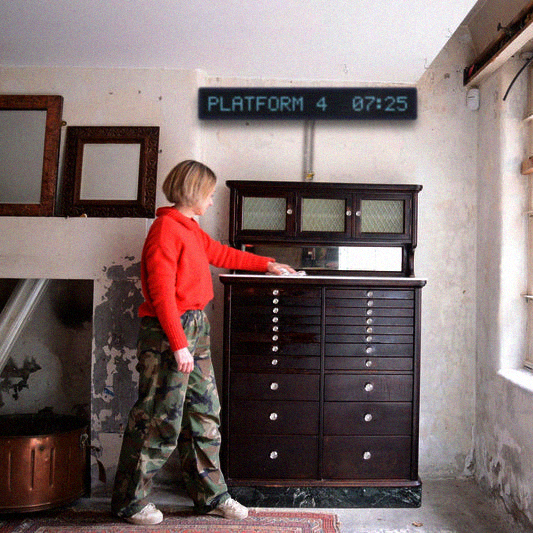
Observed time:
{"hour": 7, "minute": 25}
